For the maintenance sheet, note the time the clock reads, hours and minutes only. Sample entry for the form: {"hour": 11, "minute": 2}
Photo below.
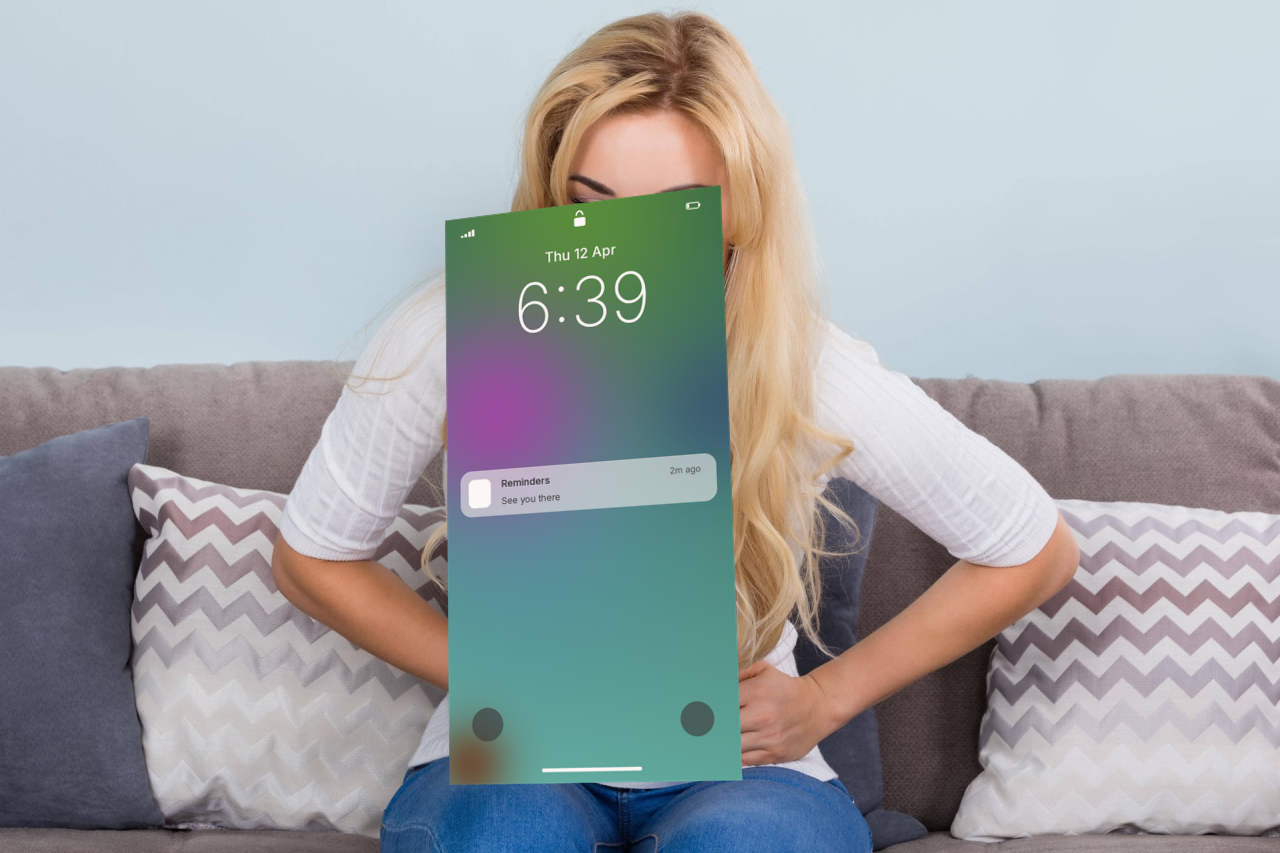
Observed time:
{"hour": 6, "minute": 39}
